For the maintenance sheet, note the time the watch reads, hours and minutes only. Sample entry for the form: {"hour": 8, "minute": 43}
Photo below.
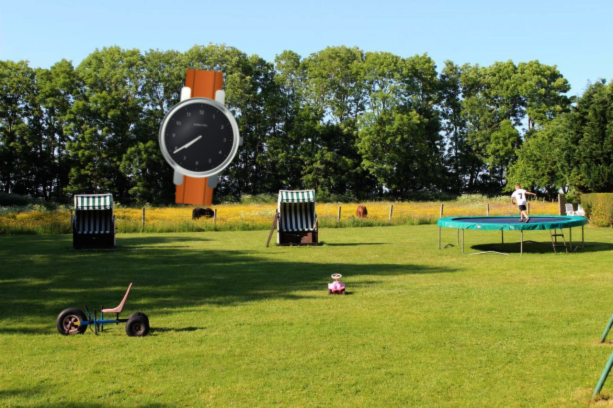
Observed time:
{"hour": 7, "minute": 39}
